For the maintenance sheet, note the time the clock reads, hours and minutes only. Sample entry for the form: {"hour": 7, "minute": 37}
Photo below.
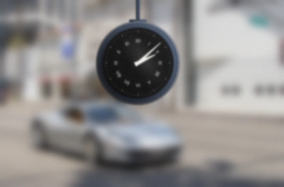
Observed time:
{"hour": 2, "minute": 8}
